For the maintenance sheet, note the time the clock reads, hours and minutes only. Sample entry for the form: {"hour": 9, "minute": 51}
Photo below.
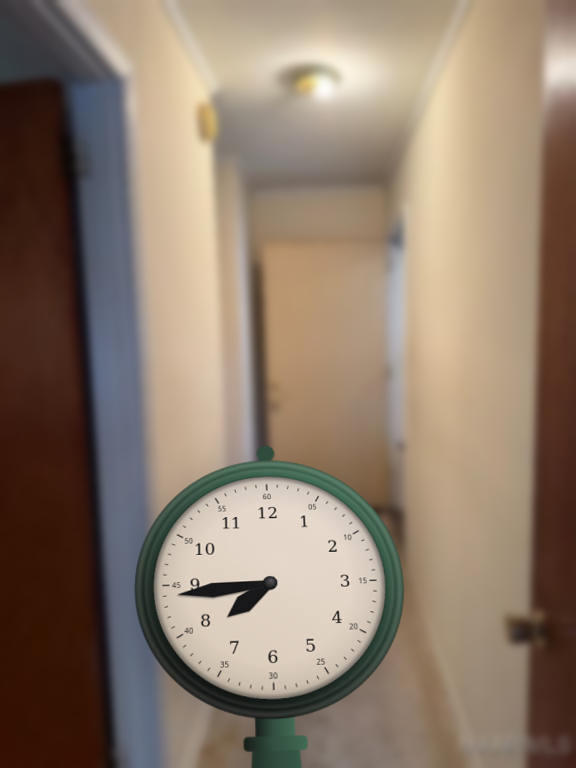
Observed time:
{"hour": 7, "minute": 44}
